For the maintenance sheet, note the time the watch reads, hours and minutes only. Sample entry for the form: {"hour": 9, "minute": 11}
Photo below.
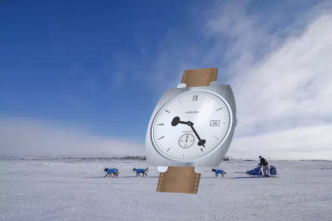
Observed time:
{"hour": 9, "minute": 24}
